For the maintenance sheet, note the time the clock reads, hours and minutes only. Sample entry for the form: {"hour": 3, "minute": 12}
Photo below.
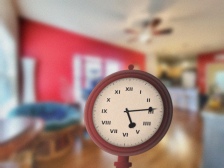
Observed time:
{"hour": 5, "minute": 14}
